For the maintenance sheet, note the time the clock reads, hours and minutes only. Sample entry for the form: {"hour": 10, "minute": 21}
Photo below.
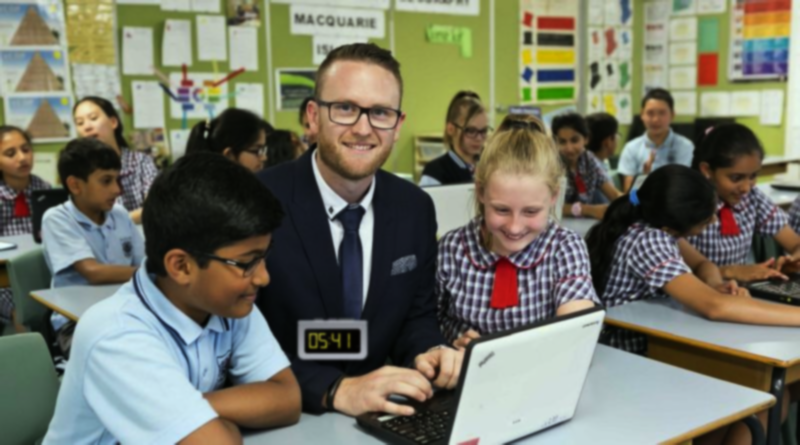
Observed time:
{"hour": 5, "minute": 41}
